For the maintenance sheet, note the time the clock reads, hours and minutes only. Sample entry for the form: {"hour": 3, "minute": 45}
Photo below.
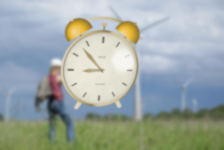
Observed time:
{"hour": 8, "minute": 53}
